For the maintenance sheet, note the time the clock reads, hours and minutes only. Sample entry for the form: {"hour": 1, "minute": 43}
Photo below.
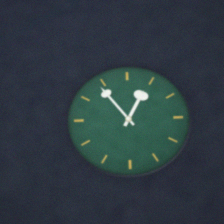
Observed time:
{"hour": 12, "minute": 54}
